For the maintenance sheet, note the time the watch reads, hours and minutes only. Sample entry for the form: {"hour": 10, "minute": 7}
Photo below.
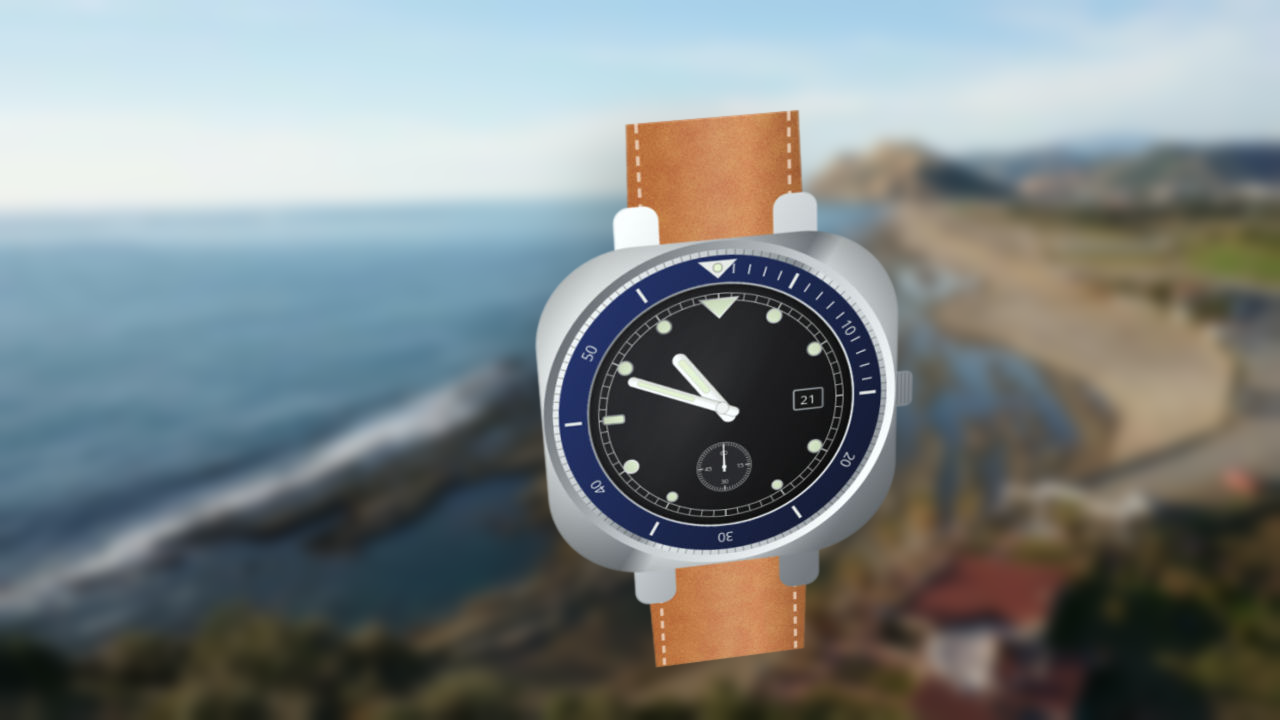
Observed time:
{"hour": 10, "minute": 49}
